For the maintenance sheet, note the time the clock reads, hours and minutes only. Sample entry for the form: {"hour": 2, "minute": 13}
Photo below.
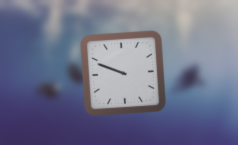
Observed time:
{"hour": 9, "minute": 49}
